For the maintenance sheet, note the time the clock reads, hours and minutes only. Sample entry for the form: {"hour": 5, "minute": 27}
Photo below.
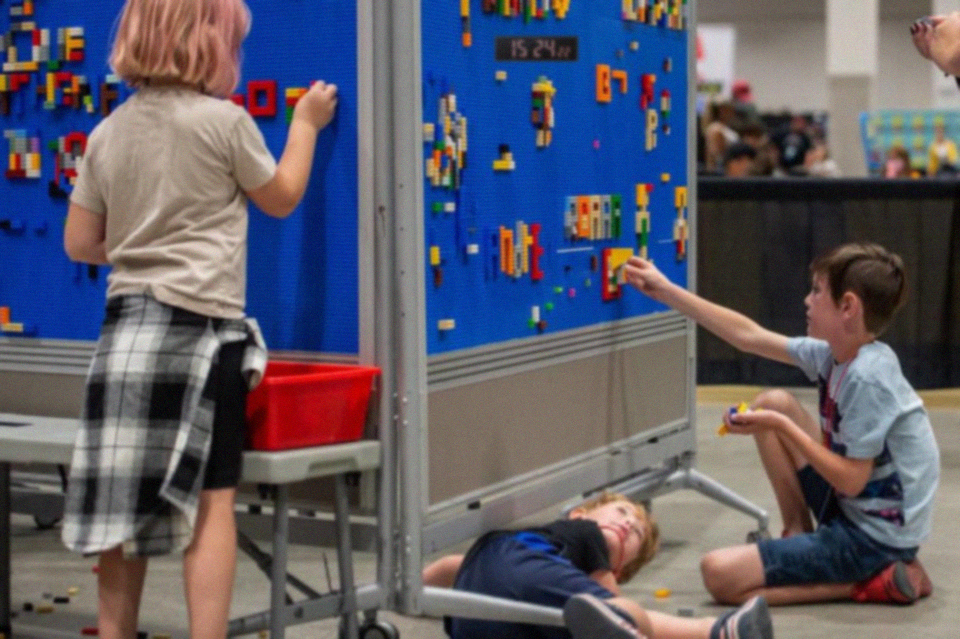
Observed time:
{"hour": 15, "minute": 24}
